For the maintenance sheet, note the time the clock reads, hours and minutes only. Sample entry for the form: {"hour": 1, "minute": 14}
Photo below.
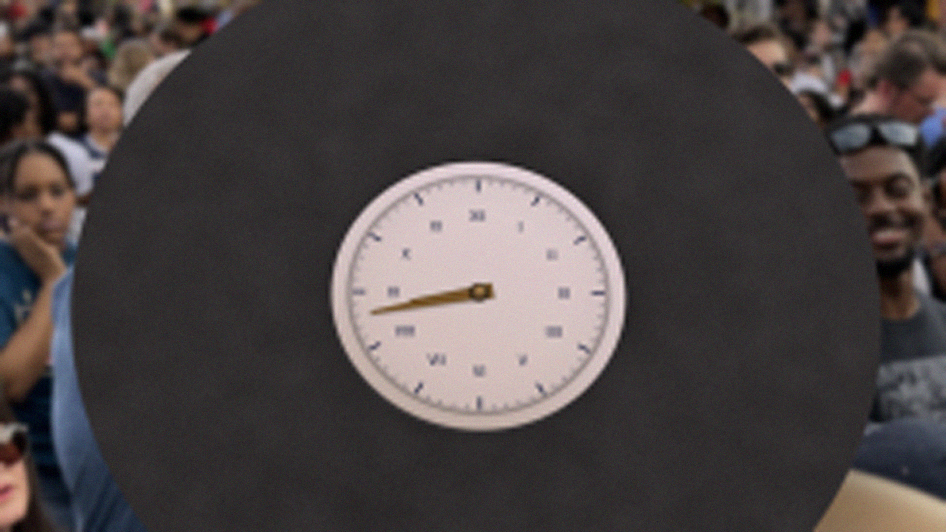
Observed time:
{"hour": 8, "minute": 43}
